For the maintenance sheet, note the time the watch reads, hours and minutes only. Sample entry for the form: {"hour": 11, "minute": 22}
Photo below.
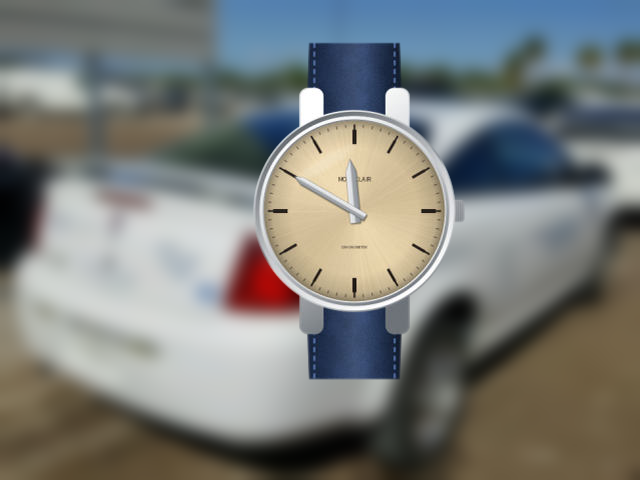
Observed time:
{"hour": 11, "minute": 50}
